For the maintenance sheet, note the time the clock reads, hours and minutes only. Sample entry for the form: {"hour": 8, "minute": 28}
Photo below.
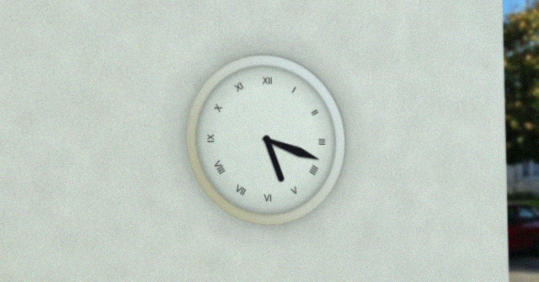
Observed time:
{"hour": 5, "minute": 18}
